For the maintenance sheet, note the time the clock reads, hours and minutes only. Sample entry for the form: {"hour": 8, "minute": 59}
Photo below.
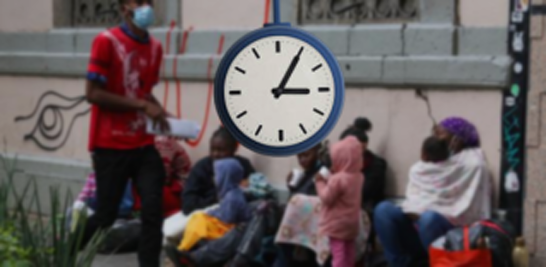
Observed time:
{"hour": 3, "minute": 5}
